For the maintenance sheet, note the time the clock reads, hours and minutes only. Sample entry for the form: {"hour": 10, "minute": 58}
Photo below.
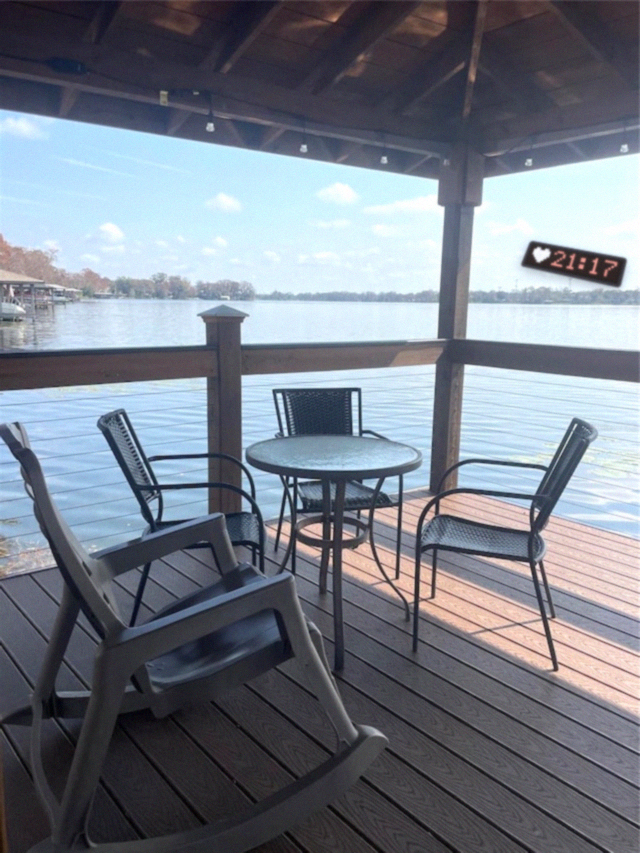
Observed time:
{"hour": 21, "minute": 17}
